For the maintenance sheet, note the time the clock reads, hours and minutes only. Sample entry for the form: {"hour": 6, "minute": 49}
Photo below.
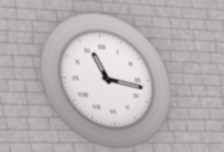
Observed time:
{"hour": 11, "minute": 17}
